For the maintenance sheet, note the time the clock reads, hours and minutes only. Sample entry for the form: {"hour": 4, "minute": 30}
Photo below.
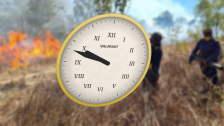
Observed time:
{"hour": 9, "minute": 48}
